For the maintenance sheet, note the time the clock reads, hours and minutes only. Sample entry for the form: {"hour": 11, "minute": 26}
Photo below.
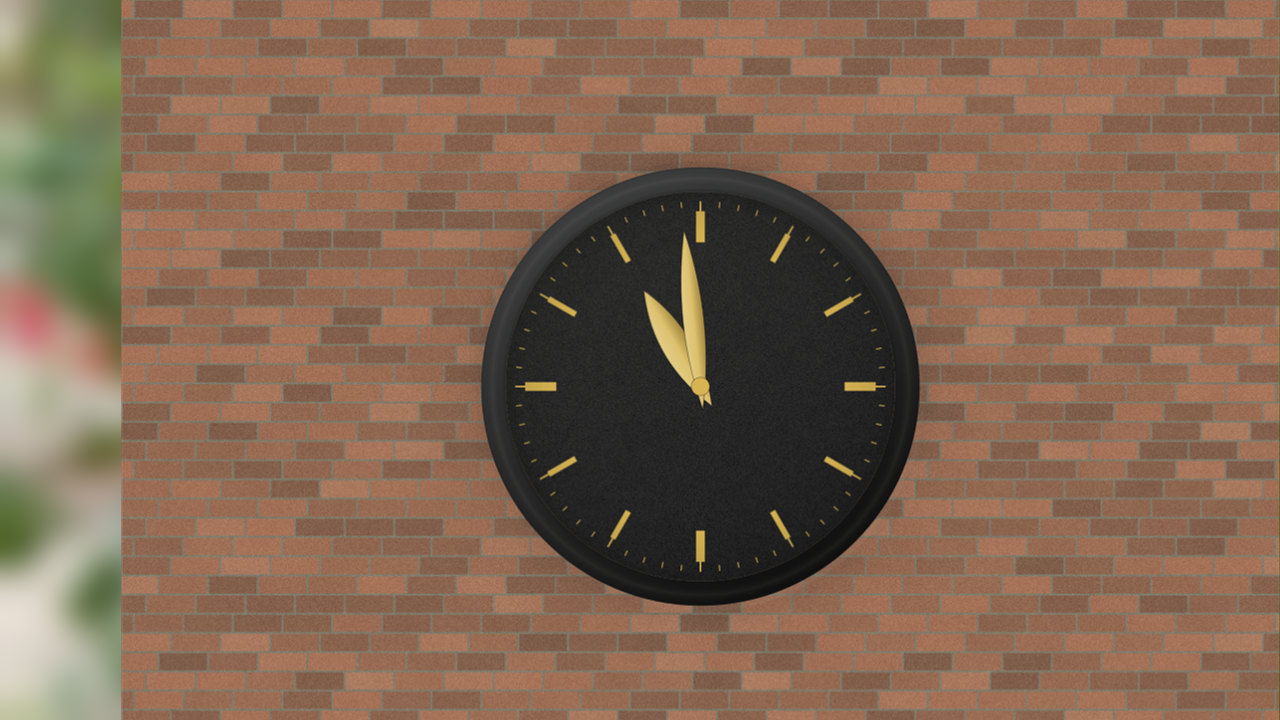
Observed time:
{"hour": 10, "minute": 59}
